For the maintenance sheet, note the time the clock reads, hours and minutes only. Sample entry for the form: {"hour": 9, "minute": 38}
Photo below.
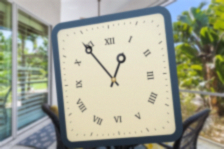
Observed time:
{"hour": 12, "minute": 54}
